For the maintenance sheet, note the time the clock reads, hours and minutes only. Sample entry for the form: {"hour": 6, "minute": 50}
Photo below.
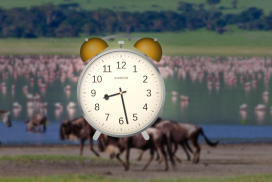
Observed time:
{"hour": 8, "minute": 28}
